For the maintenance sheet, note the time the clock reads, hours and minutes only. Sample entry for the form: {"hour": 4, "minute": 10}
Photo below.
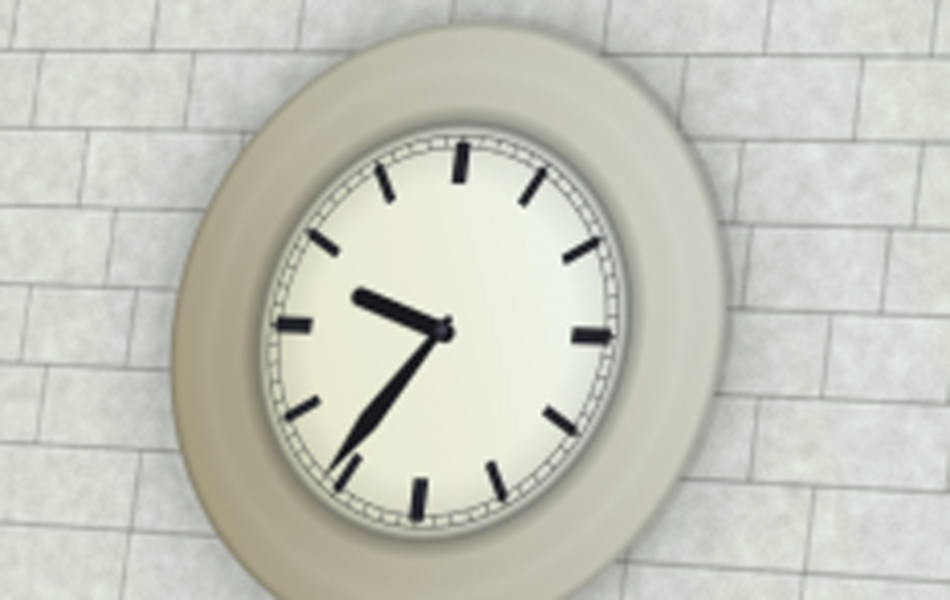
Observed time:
{"hour": 9, "minute": 36}
